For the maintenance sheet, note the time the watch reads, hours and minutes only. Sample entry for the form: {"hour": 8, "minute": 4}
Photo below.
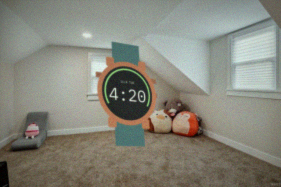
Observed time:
{"hour": 4, "minute": 20}
